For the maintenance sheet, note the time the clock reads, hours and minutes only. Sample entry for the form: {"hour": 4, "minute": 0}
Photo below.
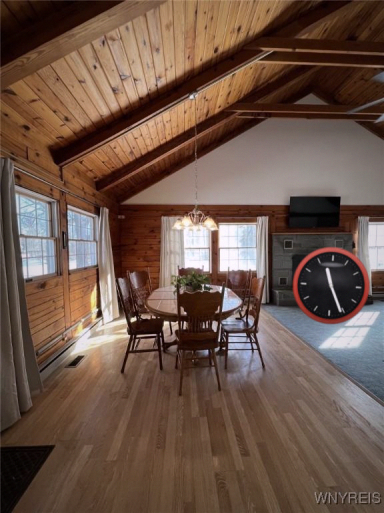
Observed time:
{"hour": 11, "minute": 26}
